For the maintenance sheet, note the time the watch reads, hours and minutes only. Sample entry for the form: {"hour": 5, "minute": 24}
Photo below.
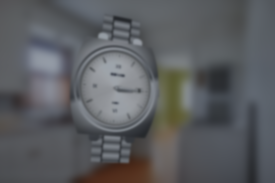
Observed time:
{"hour": 3, "minute": 15}
